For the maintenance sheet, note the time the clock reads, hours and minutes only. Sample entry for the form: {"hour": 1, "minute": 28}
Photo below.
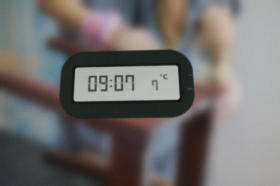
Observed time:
{"hour": 9, "minute": 7}
